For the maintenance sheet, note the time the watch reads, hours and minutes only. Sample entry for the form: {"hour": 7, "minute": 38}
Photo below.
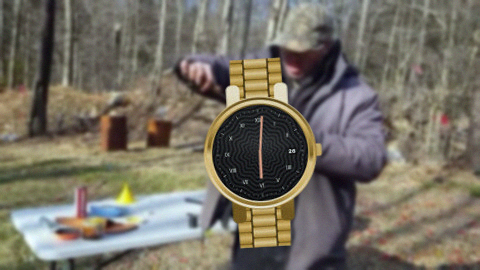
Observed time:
{"hour": 6, "minute": 1}
